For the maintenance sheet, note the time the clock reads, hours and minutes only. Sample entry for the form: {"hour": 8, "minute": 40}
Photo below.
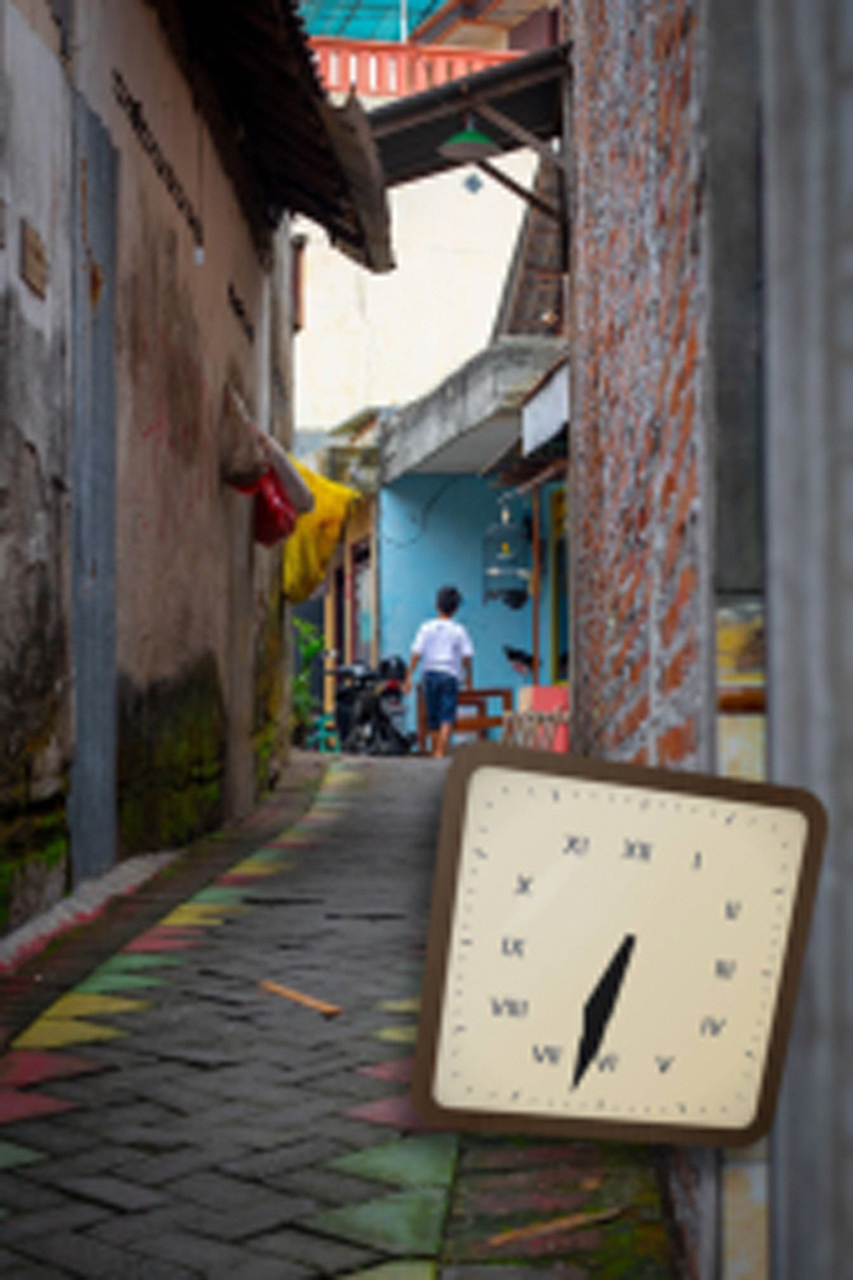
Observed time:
{"hour": 6, "minute": 32}
